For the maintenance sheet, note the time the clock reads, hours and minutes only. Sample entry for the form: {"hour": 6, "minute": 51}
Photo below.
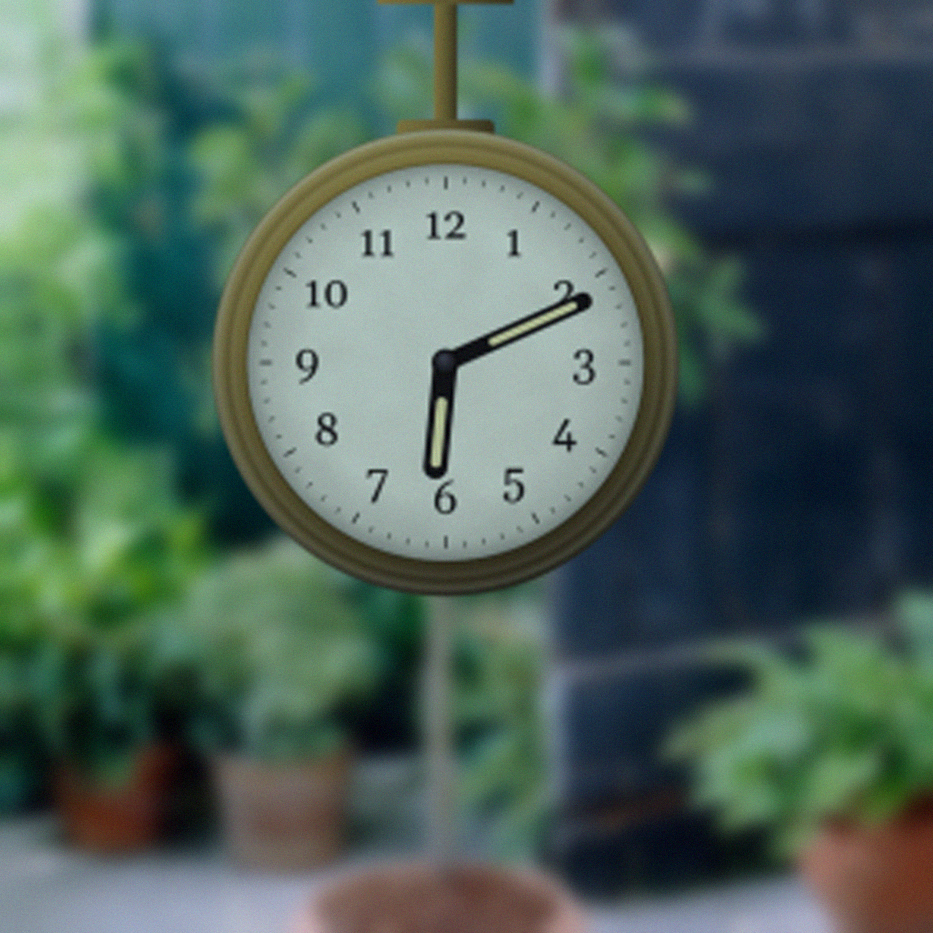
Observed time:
{"hour": 6, "minute": 11}
